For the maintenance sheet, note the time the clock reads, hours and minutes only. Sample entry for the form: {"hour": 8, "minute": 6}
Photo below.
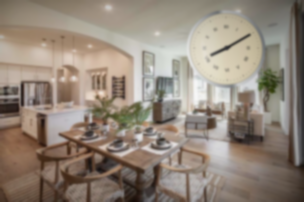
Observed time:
{"hour": 8, "minute": 10}
